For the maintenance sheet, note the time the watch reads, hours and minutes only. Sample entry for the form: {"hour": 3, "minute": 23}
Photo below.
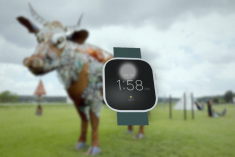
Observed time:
{"hour": 1, "minute": 58}
